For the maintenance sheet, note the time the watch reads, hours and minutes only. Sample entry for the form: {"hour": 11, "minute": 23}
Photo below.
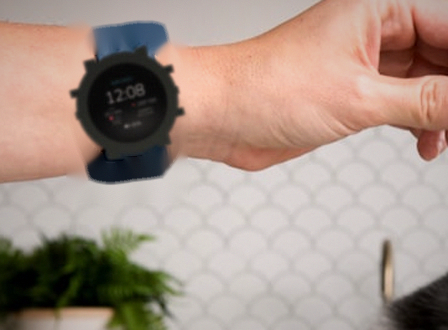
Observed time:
{"hour": 12, "minute": 8}
